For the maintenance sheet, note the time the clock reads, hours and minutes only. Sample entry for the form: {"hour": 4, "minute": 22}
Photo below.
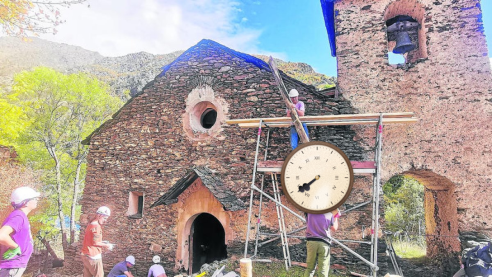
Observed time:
{"hour": 7, "minute": 39}
